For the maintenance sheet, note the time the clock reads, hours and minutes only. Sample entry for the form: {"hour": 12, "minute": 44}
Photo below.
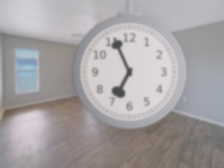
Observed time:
{"hour": 6, "minute": 56}
